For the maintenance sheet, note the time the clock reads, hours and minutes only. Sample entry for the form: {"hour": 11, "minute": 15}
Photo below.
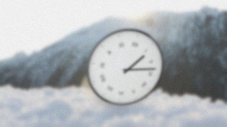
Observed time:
{"hour": 1, "minute": 13}
